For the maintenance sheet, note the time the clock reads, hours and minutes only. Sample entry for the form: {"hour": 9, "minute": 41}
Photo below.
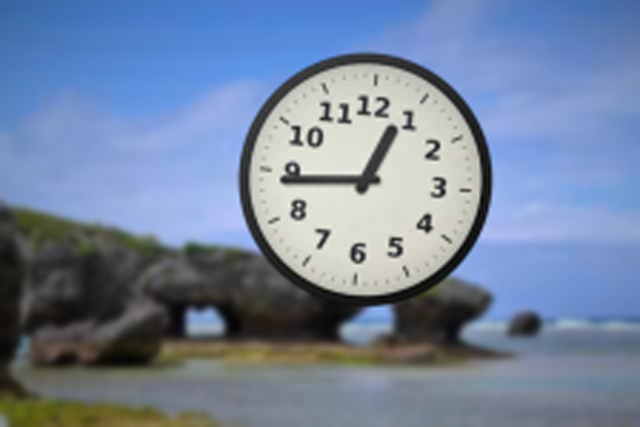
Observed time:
{"hour": 12, "minute": 44}
